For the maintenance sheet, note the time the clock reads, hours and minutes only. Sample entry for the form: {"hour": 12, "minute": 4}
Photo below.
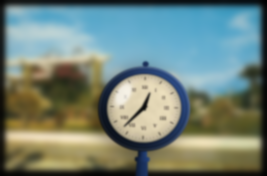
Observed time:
{"hour": 12, "minute": 37}
